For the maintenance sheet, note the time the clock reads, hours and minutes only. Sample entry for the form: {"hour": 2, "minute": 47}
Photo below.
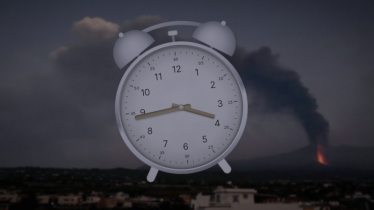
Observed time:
{"hour": 3, "minute": 44}
